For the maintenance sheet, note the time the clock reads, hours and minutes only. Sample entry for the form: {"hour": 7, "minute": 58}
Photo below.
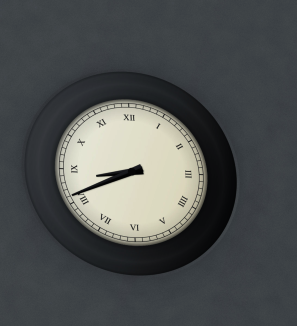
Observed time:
{"hour": 8, "minute": 41}
